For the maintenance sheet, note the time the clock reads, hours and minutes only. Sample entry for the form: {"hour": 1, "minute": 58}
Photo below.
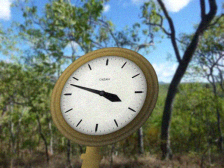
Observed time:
{"hour": 3, "minute": 48}
